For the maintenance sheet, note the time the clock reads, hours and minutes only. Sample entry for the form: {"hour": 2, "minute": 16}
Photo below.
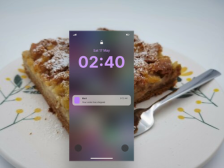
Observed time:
{"hour": 2, "minute": 40}
